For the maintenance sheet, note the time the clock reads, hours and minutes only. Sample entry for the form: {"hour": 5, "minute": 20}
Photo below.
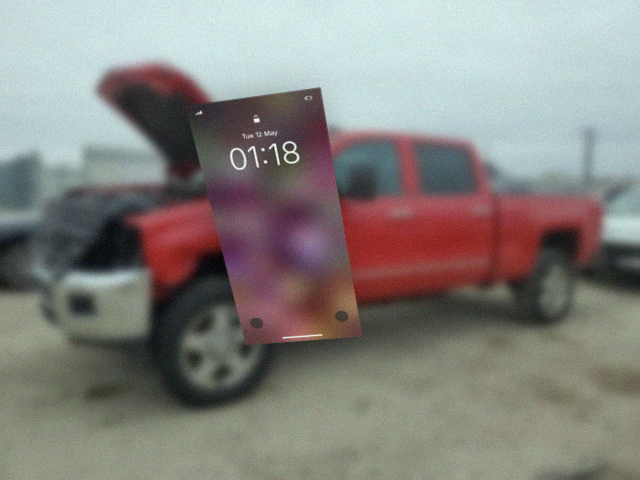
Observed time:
{"hour": 1, "minute": 18}
